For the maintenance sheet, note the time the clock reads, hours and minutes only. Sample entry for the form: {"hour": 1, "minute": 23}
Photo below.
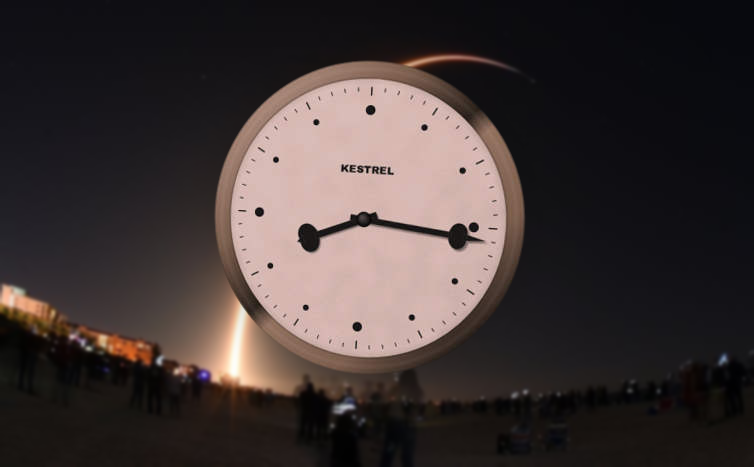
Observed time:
{"hour": 8, "minute": 16}
